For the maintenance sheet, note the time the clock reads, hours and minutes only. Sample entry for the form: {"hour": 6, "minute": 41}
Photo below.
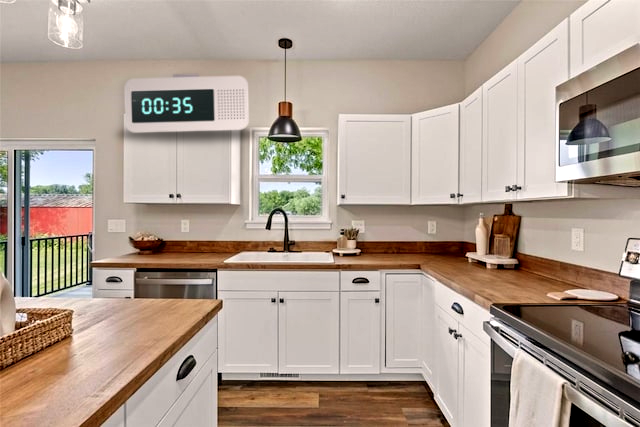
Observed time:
{"hour": 0, "minute": 35}
